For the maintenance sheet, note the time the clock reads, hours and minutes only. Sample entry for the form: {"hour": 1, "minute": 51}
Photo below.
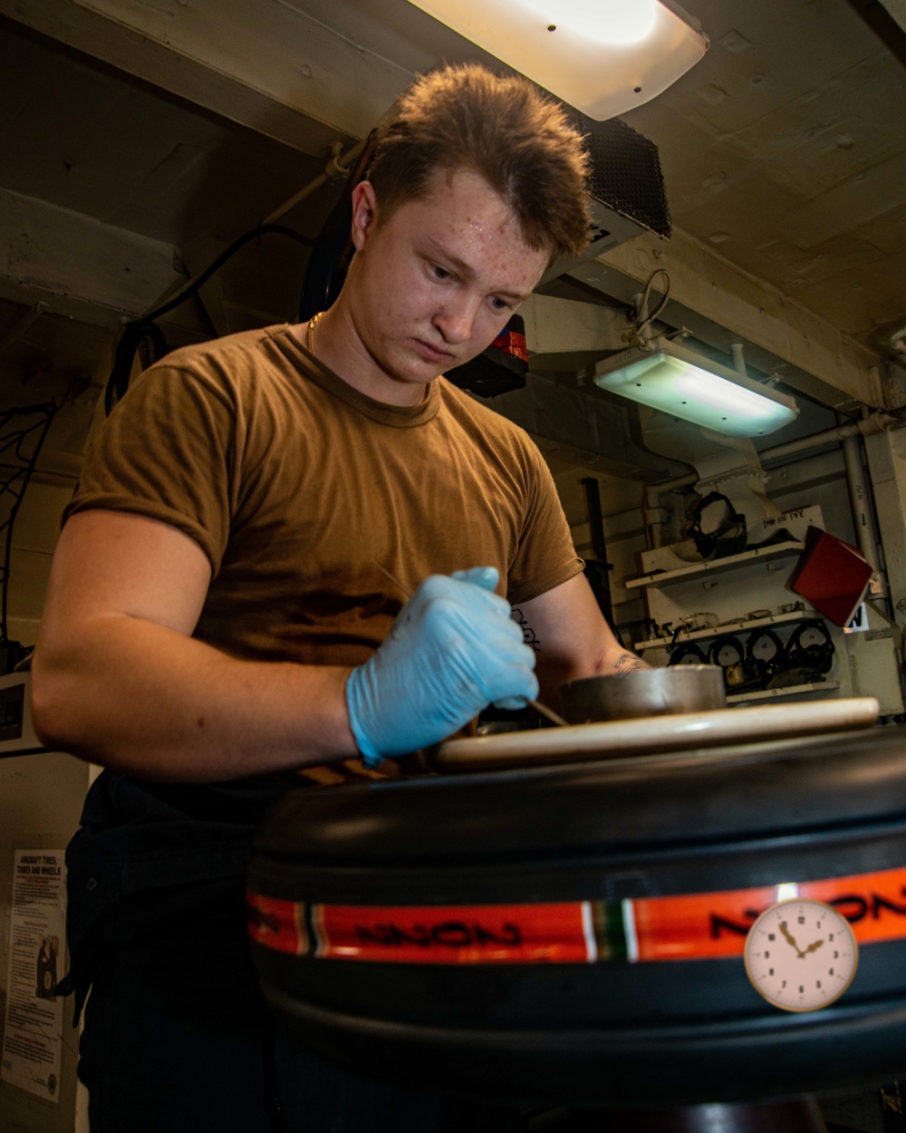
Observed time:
{"hour": 1, "minute": 54}
